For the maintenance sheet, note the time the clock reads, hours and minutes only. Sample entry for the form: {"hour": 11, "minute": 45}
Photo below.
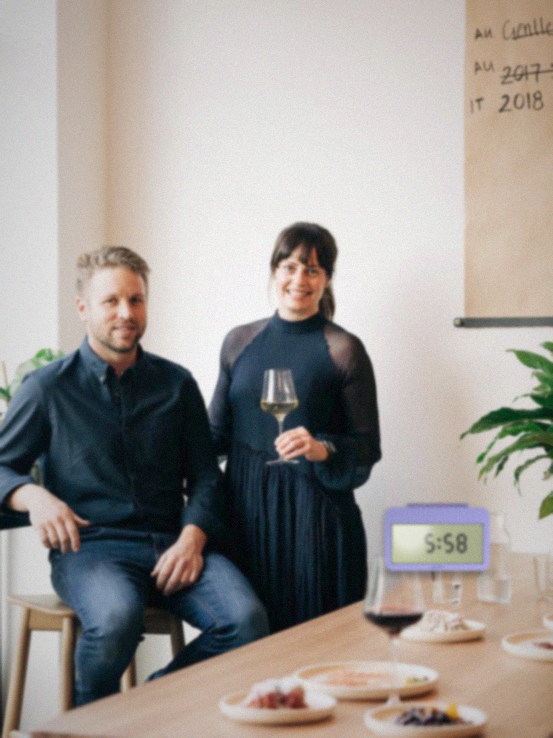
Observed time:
{"hour": 5, "minute": 58}
